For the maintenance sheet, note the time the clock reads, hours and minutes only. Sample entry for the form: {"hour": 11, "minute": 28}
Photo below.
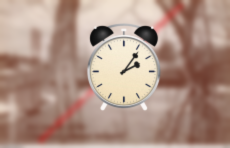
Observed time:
{"hour": 2, "minute": 6}
